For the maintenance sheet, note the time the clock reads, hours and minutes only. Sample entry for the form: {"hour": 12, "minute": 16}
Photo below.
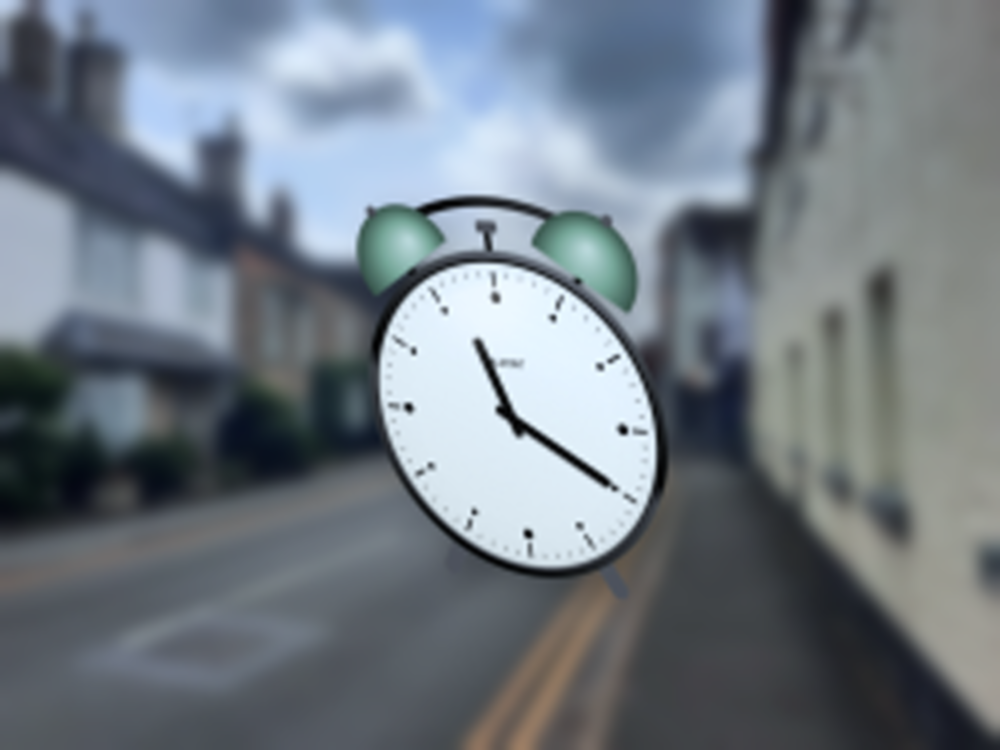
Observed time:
{"hour": 11, "minute": 20}
